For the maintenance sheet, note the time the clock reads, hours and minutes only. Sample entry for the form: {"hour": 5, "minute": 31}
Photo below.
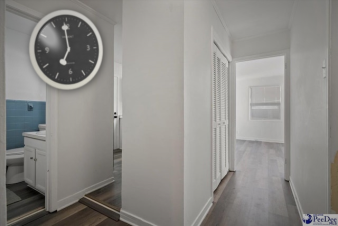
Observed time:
{"hour": 6, "minute": 59}
